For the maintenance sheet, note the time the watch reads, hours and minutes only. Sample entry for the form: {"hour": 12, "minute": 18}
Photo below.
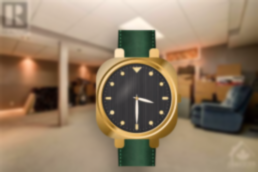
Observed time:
{"hour": 3, "minute": 30}
